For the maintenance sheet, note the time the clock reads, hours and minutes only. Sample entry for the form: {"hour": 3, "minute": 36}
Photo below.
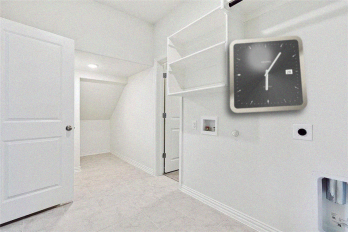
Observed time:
{"hour": 6, "minute": 6}
